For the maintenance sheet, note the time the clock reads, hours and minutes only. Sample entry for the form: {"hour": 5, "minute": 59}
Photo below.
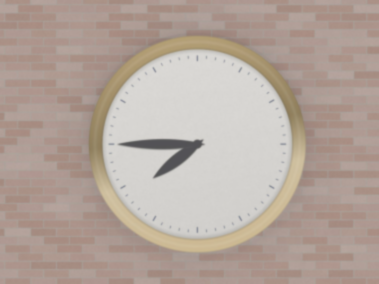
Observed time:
{"hour": 7, "minute": 45}
